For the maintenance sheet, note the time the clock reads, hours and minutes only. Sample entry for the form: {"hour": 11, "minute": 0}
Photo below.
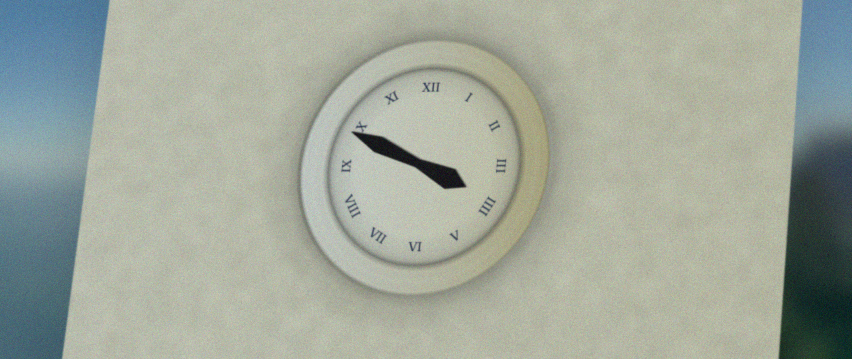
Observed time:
{"hour": 3, "minute": 49}
